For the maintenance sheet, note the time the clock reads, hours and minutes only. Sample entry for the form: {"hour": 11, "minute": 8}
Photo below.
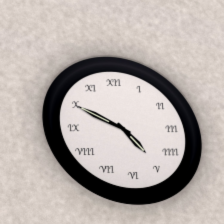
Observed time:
{"hour": 4, "minute": 50}
